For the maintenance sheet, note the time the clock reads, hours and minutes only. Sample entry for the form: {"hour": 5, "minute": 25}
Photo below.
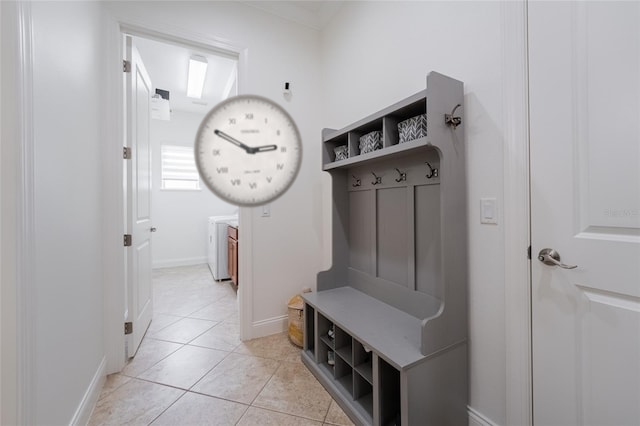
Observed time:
{"hour": 2, "minute": 50}
